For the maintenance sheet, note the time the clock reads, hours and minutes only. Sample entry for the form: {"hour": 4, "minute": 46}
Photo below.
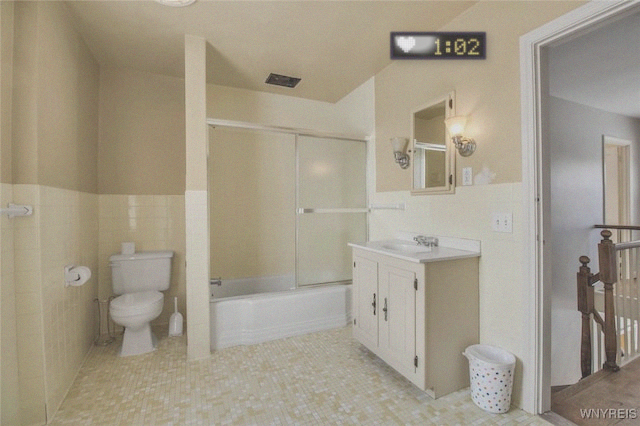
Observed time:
{"hour": 1, "minute": 2}
